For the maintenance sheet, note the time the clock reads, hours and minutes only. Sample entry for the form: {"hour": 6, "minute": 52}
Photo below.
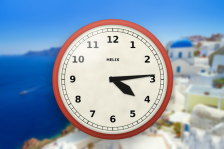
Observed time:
{"hour": 4, "minute": 14}
